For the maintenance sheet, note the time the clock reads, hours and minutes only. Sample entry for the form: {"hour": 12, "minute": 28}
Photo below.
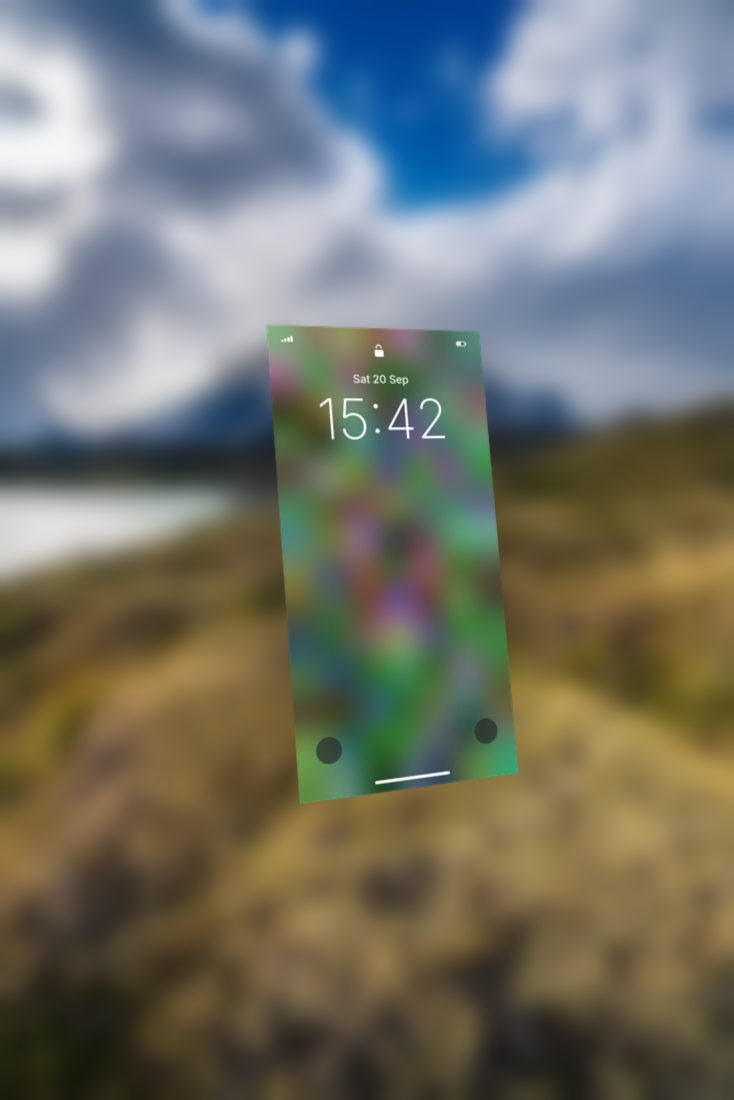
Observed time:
{"hour": 15, "minute": 42}
